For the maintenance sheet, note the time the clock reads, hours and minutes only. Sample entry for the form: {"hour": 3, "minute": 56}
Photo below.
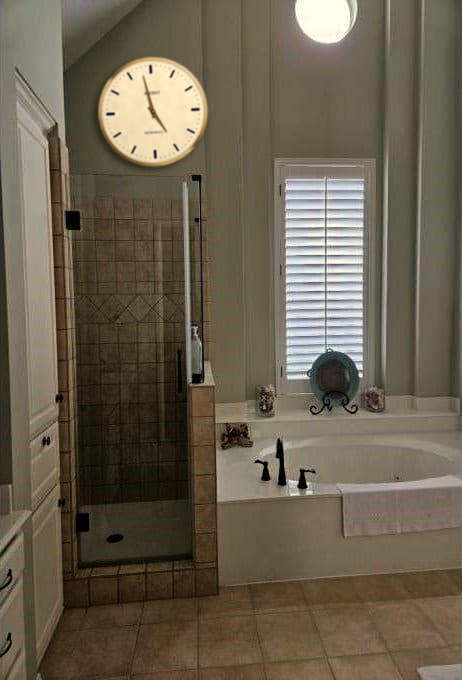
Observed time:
{"hour": 4, "minute": 58}
